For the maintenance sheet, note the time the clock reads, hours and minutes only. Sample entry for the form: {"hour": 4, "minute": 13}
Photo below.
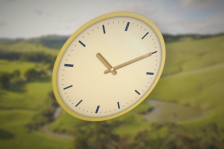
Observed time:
{"hour": 10, "minute": 10}
